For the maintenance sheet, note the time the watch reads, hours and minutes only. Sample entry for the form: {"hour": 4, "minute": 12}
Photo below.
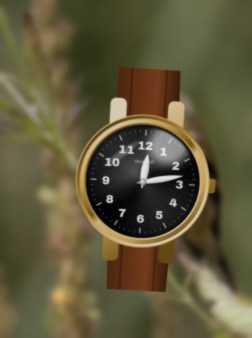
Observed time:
{"hour": 12, "minute": 13}
